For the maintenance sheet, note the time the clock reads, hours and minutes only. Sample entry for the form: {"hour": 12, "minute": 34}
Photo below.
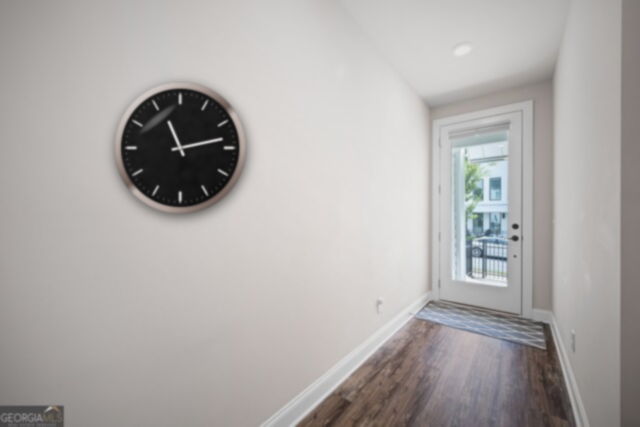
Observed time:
{"hour": 11, "minute": 13}
